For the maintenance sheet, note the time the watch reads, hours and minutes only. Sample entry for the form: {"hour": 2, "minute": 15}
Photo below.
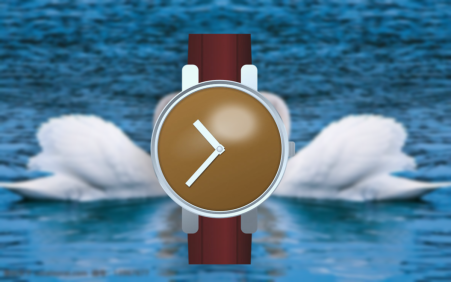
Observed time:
{"hour": 10, "minute": 37}
